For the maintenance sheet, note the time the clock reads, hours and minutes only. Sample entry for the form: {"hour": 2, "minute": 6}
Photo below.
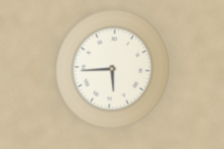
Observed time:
{"hour": 5, "minute": 44}
